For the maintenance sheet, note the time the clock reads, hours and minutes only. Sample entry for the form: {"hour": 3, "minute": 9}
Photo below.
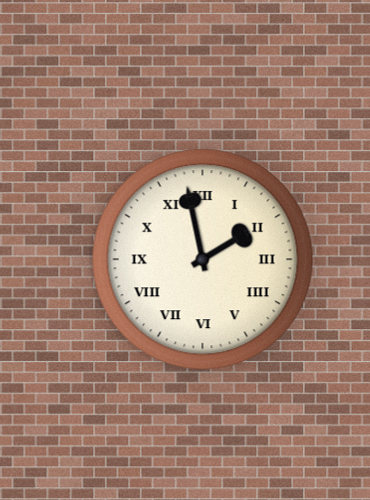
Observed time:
{"hour": 1, "minute": 58}
